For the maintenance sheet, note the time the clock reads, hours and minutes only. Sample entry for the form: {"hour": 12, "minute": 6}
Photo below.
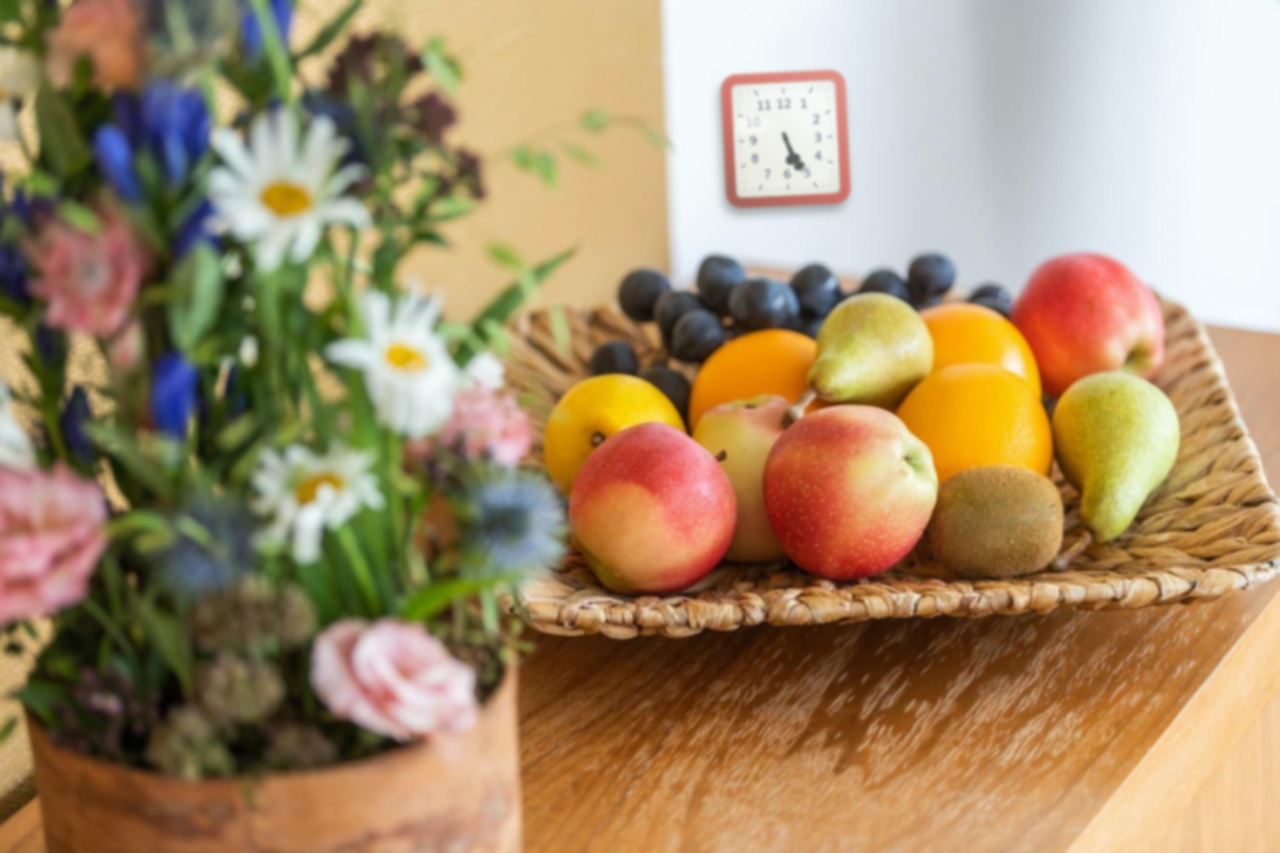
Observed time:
{"hour": 5, "minute": 26}
